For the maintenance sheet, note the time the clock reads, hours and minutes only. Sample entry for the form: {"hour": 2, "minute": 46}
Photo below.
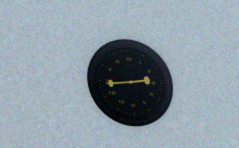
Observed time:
{"hour": 2, "minute": 44}
